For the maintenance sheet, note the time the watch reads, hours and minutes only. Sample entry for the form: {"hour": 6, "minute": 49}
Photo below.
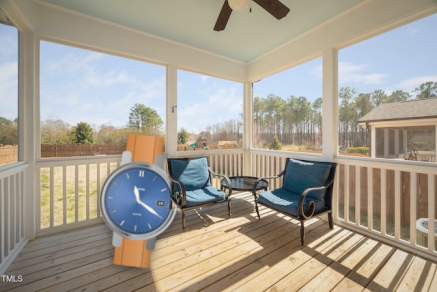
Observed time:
{"hour": 11, "minute": 20}
